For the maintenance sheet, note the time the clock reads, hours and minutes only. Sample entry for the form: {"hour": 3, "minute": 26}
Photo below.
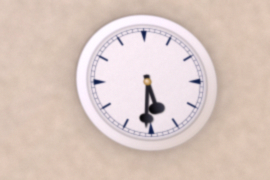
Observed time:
{"hour": 5, "minute": 31}
